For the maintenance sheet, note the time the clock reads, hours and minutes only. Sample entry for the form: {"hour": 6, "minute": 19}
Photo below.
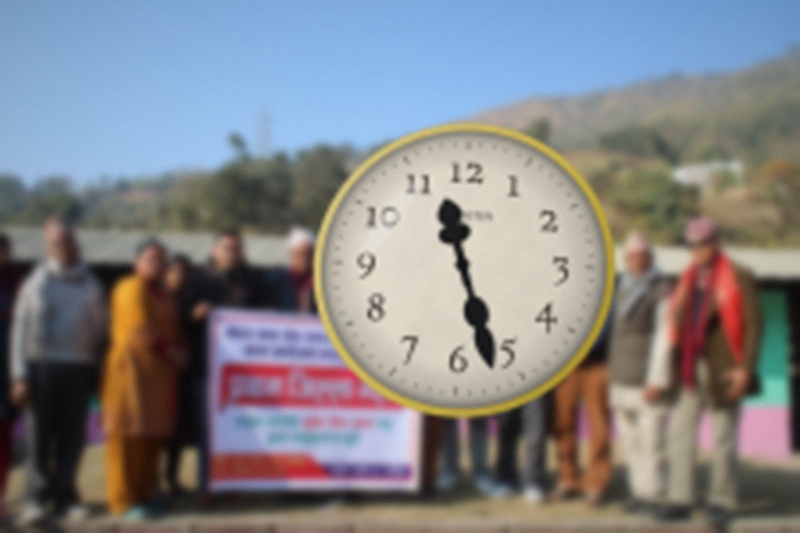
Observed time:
{"hour": 11, "minute": 27}
